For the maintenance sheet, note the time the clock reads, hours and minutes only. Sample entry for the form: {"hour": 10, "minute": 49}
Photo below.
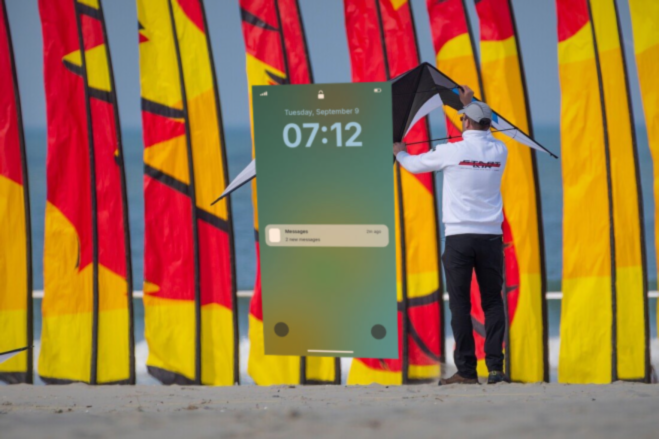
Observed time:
{"hour": 7, "minute": 12}
